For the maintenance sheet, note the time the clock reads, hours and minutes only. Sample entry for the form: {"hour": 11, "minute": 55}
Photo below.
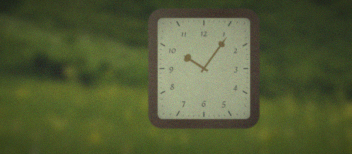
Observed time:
{"hour": 10, "minute": 6}
